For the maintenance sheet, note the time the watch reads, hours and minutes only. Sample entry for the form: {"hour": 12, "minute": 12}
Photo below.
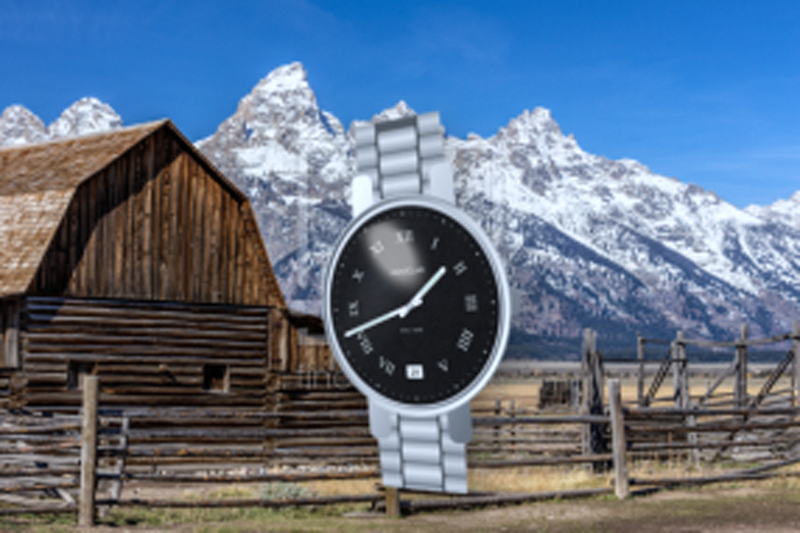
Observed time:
{"hour": 1, "minute": 42}
